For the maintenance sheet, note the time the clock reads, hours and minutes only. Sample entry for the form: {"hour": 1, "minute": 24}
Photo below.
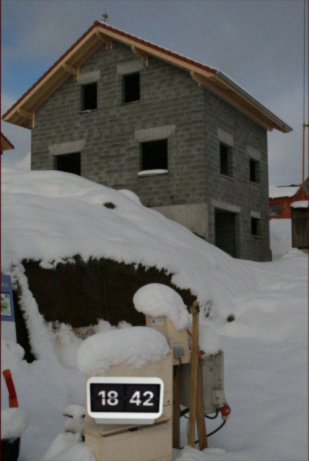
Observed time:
{"hour": 18, "minute": 42}
